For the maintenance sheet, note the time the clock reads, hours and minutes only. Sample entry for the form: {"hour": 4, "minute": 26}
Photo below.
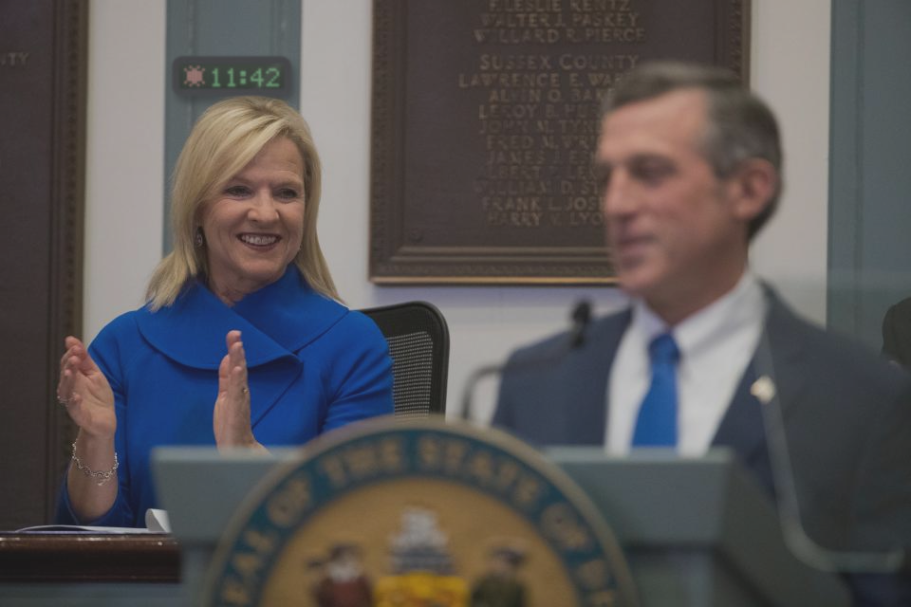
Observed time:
{"hour": 11, "minute": 42}
